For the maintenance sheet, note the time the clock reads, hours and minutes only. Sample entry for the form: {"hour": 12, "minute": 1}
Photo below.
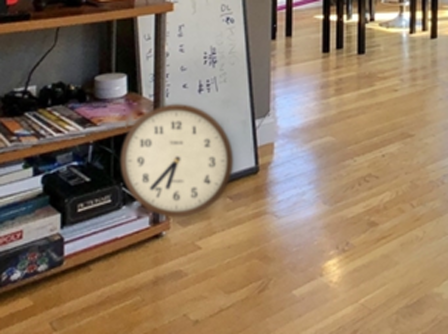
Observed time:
{"hour": 6, "minute": 37}
